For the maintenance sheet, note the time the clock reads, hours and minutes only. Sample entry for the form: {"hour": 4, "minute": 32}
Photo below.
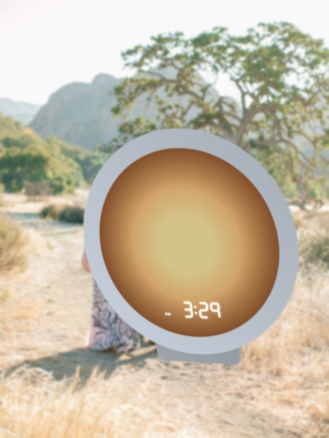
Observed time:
{"hour": 3, "minute": 29}
